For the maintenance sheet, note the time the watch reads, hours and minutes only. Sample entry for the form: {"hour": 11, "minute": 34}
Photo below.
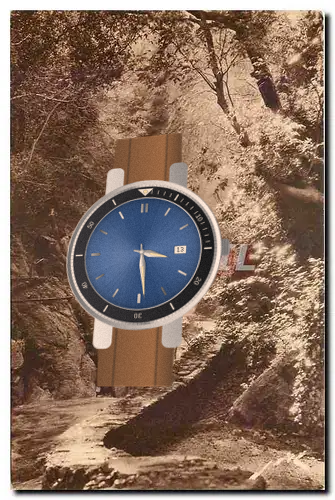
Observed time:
{"hour": 3, "minute": 29}
